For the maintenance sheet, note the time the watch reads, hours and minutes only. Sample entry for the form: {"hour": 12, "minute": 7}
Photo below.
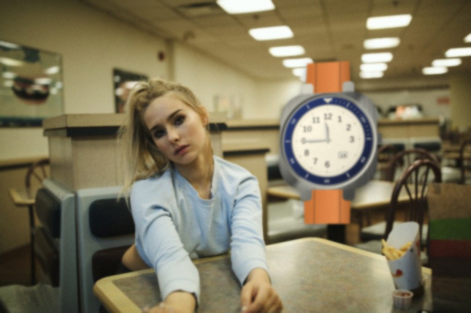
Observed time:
{"hour": 11, "minute": 45}
